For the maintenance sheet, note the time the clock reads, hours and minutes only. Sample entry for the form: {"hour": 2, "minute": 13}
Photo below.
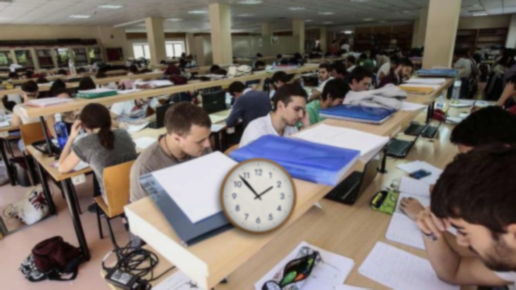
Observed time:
{"hour": 1, "minute": 53}
